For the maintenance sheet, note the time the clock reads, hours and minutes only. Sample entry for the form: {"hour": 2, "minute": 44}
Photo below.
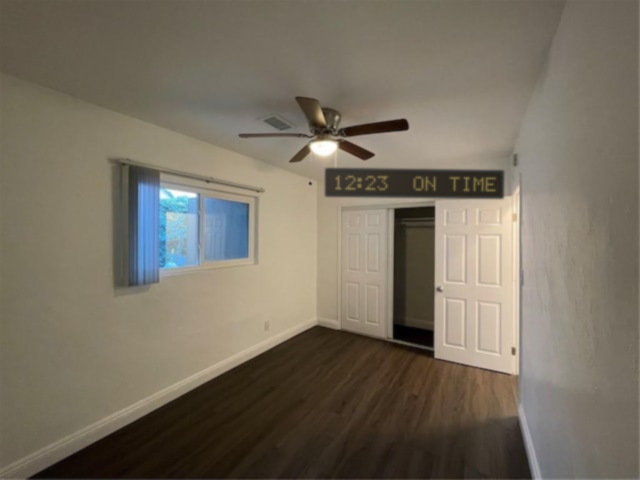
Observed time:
{"hour": 12, "minute": 23}
